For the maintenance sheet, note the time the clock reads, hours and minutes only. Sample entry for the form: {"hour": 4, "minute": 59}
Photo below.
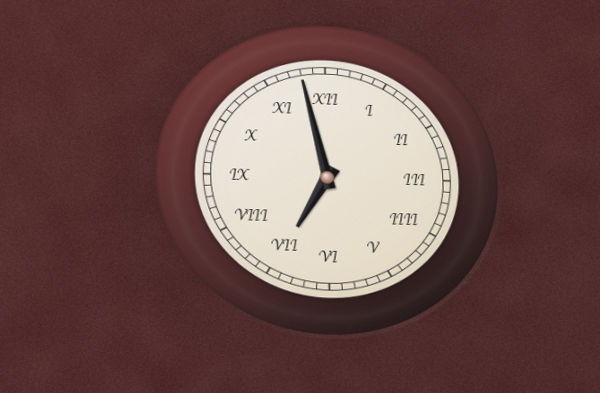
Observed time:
{"hour": 6, "minute": 58}
